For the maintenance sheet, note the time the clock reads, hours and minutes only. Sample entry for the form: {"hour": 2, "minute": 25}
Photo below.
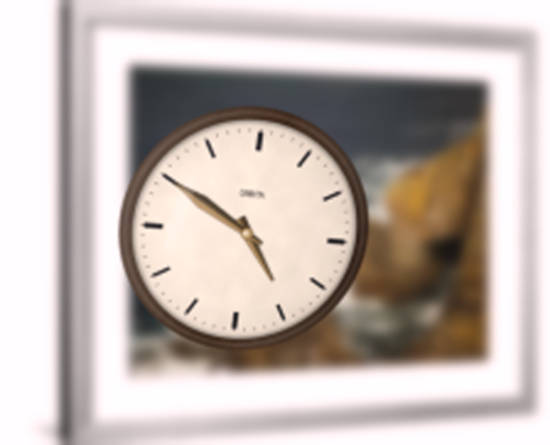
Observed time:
{"hour": 4, "minute": 50}
